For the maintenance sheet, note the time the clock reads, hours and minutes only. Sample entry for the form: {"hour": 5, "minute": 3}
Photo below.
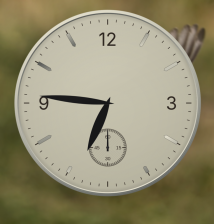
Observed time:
{"hour": 6, "minute": 46}
